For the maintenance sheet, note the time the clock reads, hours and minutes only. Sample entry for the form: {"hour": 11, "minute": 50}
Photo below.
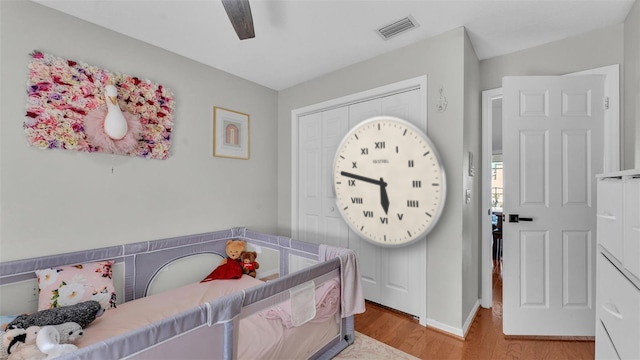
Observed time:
{"hour": 5, "minute": 47}
